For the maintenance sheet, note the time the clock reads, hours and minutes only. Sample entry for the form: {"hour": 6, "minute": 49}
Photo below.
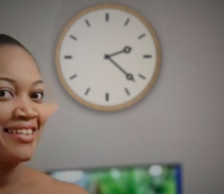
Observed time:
{"hour": 2, "minute": 22}
